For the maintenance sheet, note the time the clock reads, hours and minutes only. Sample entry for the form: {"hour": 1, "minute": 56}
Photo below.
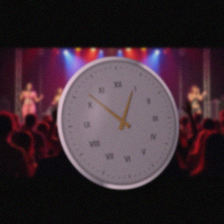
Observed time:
{"hour": 12, "minute": 52}
